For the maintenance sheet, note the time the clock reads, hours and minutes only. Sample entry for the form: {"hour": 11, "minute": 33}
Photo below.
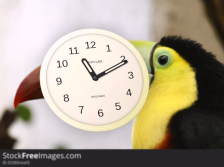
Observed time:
{"hour": 11, "minute": 11}
